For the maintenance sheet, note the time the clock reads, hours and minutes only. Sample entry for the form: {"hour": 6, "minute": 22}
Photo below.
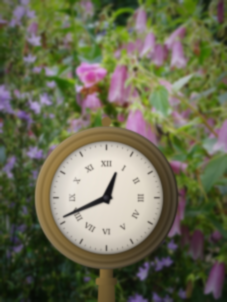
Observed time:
{"hour": 12, "minute": 41}
